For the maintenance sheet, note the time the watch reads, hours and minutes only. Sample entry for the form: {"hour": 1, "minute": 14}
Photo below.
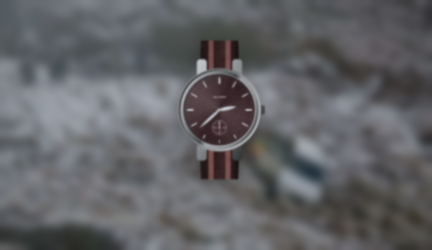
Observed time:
{"hour": 2, "minute": 38}
